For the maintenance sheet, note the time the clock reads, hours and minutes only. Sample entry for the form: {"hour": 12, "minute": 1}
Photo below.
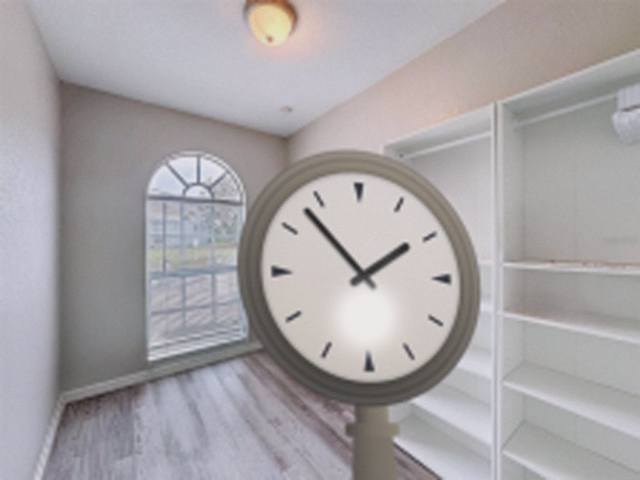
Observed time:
{"hour": 1, "minute": 53}
